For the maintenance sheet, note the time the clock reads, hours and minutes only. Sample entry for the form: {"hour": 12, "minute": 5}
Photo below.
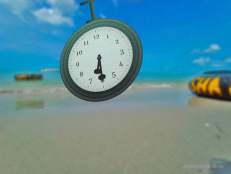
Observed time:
{"hour": 6, "minute": 30}
